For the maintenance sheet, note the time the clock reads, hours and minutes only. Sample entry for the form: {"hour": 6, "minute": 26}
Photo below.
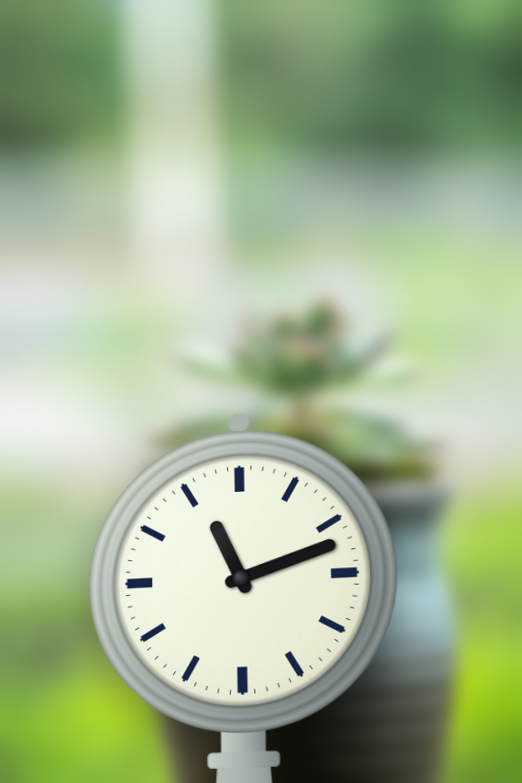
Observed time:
{"hour": 11, "minute": 12}
